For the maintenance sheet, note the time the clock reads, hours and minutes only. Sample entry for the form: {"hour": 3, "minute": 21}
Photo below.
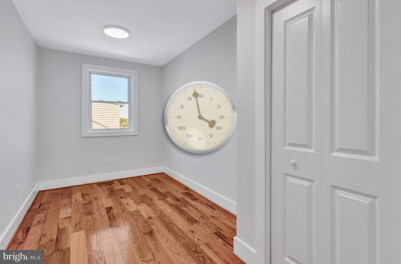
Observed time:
{"hour": 3, "minute": 58}
